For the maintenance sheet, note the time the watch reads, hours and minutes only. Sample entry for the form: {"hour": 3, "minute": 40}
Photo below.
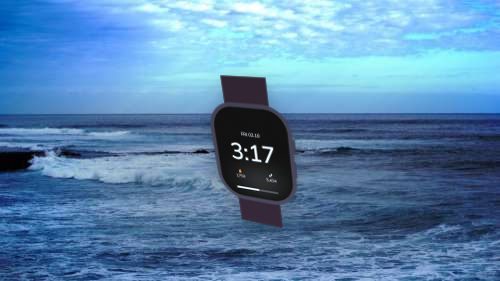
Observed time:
{"hour": 3, "minute": 17}
